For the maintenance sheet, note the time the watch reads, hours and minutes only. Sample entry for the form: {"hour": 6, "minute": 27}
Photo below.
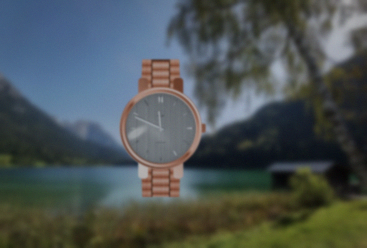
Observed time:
{"hour": 11, "minute": 49}
